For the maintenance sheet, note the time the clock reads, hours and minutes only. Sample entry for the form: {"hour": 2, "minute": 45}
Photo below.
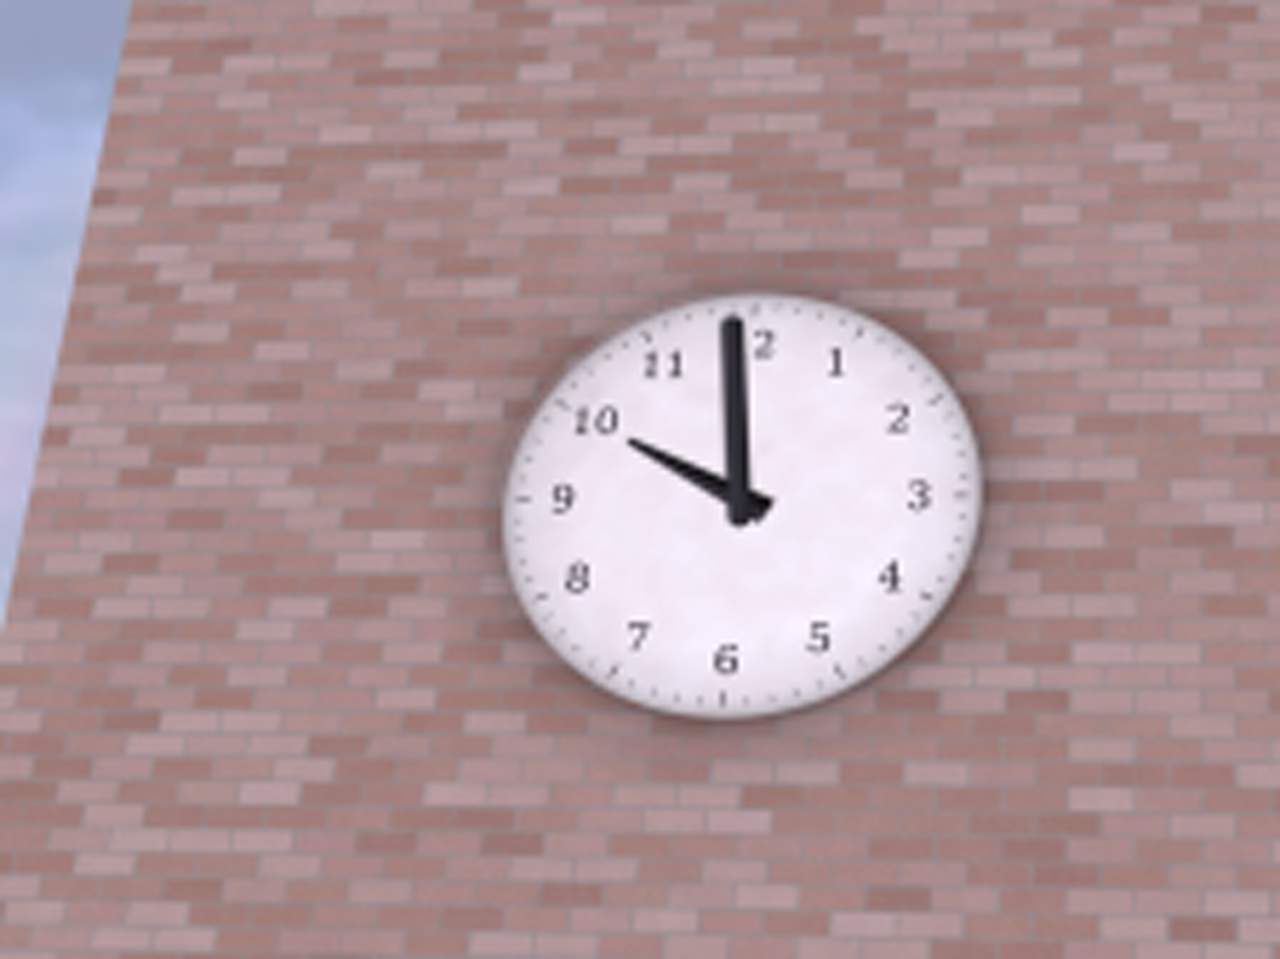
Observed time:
{"hour": 9, "minute": 59}
